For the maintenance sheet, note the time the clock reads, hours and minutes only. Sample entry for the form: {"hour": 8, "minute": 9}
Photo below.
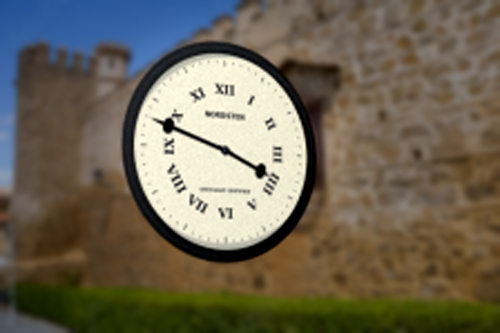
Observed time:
{"hour": 3, "minute": 48}
